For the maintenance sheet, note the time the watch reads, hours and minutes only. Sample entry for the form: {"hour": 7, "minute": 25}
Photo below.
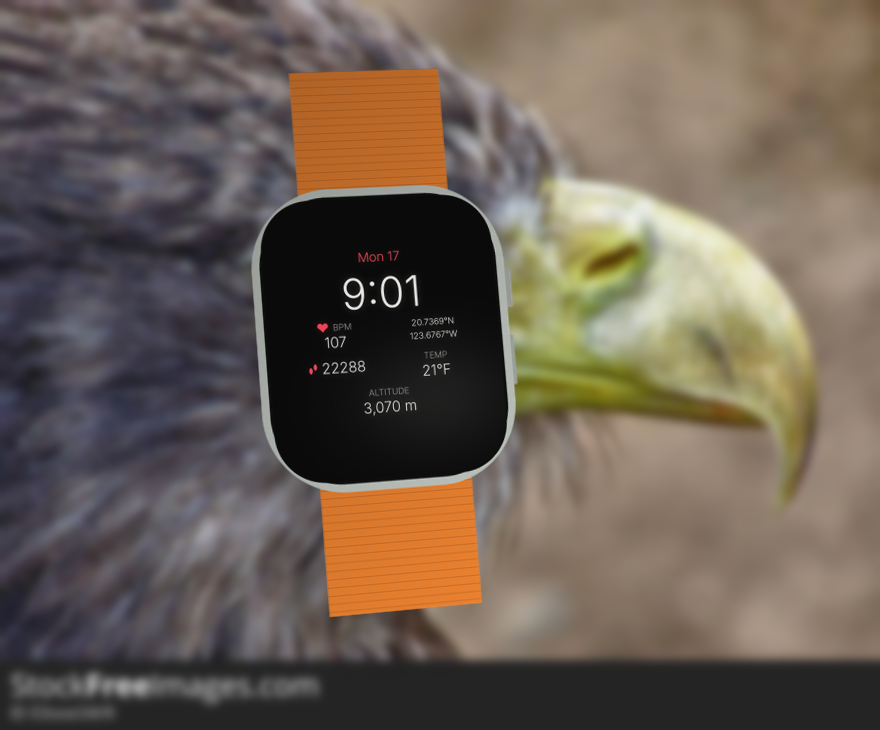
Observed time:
{"hour": 9, "minute": 1}
